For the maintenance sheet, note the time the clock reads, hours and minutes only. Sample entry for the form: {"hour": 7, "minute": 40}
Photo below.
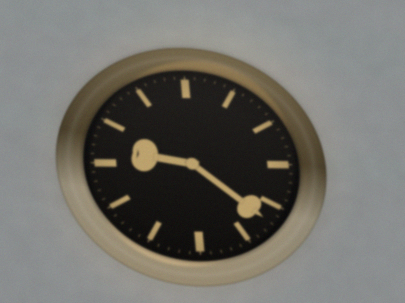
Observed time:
{"hour": 9, "minute": 22}
